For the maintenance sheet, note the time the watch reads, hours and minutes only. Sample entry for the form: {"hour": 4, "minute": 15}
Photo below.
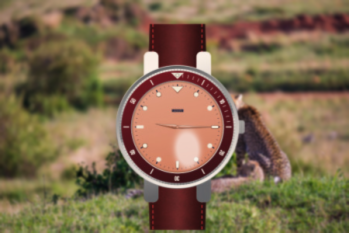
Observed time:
{"hour": 9, "minute": 15}
